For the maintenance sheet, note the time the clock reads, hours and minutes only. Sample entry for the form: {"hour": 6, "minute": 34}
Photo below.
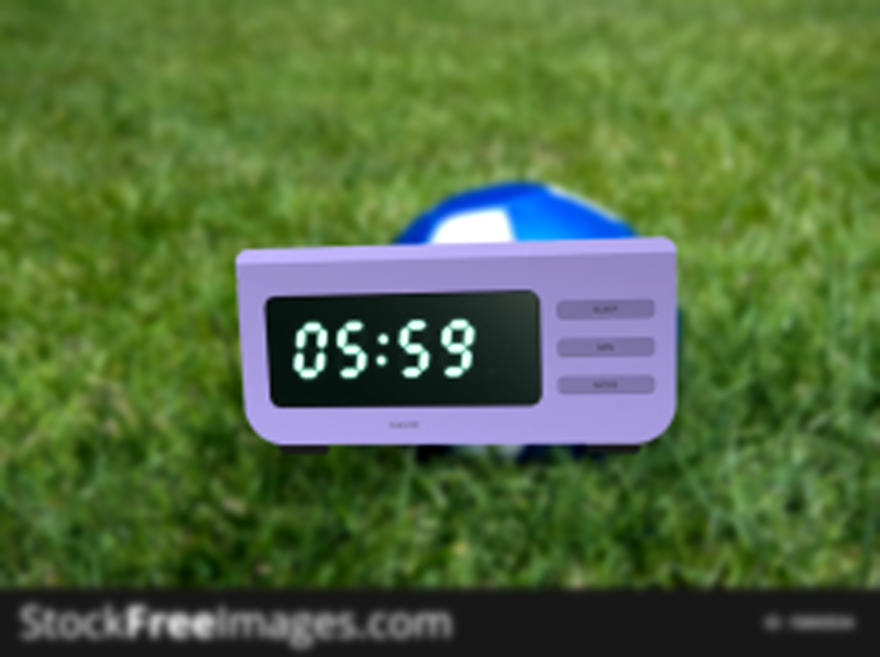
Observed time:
{"hour": 5, "minute": 59}
